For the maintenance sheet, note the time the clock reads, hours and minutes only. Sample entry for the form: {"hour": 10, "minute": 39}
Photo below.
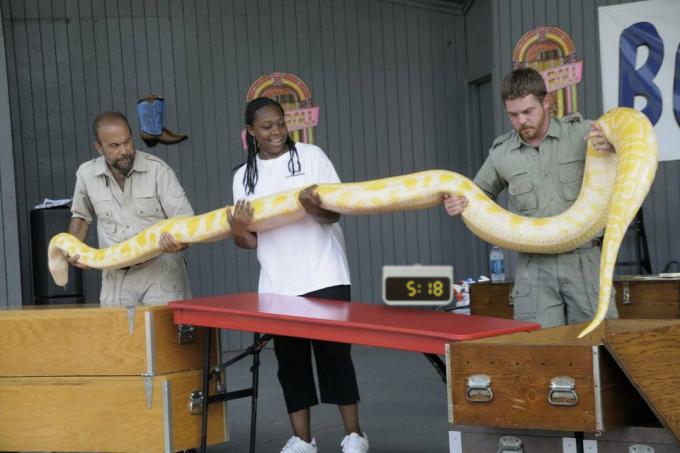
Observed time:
{"hour": 5, "minute": 18}
